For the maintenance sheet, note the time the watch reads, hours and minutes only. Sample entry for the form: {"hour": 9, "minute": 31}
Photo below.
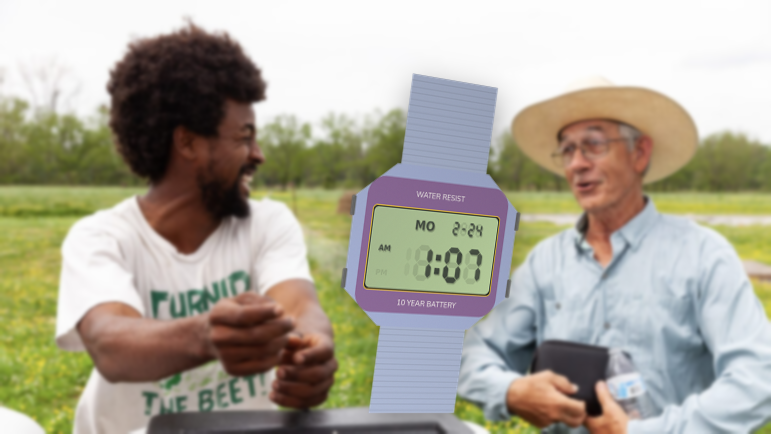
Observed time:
{"hour": 1, "minute": 7}
